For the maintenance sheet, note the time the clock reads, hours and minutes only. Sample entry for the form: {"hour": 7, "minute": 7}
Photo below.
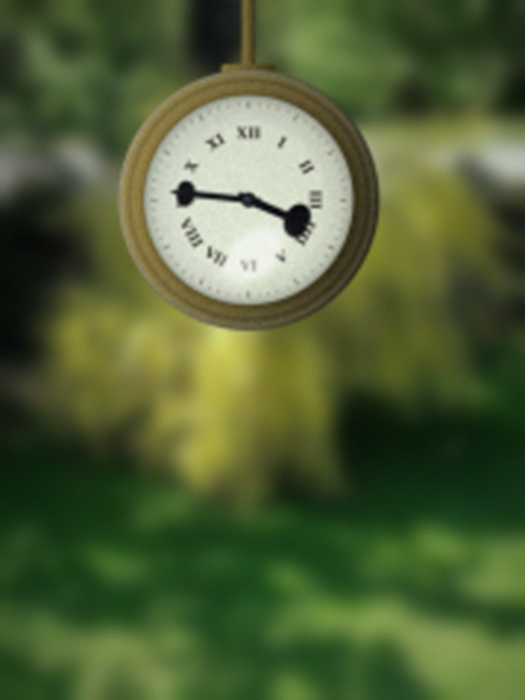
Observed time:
{"hour": 3, "minute": 46}
